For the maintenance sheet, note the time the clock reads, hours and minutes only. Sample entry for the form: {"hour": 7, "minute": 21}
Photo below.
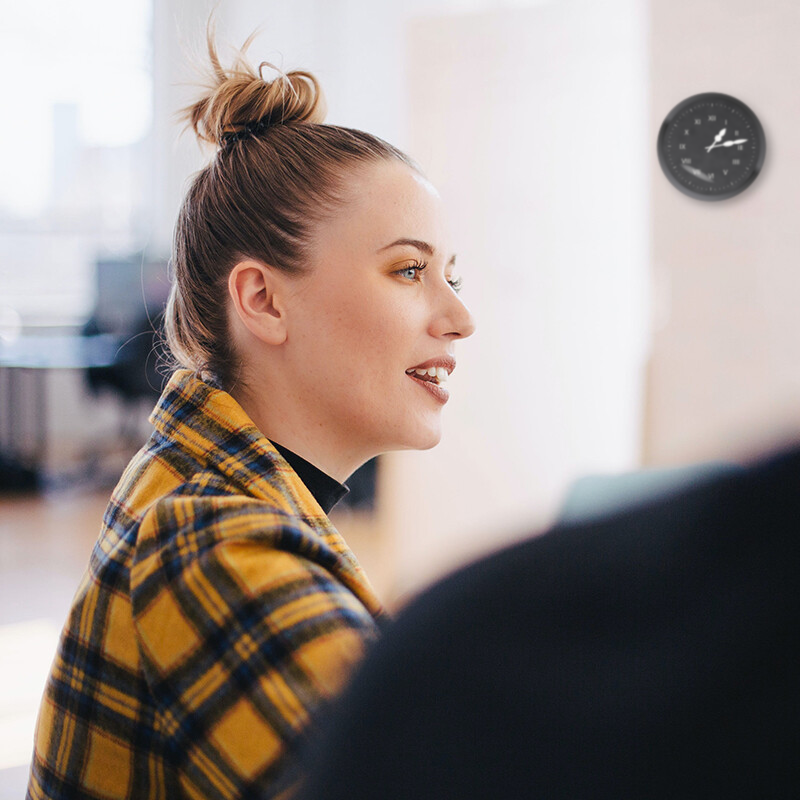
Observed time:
{"hour": 1, "minute": 13}
